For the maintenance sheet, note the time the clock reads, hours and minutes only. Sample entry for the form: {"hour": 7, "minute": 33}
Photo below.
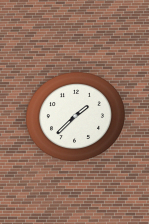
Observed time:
{"hour": 1, "minute": 37}
